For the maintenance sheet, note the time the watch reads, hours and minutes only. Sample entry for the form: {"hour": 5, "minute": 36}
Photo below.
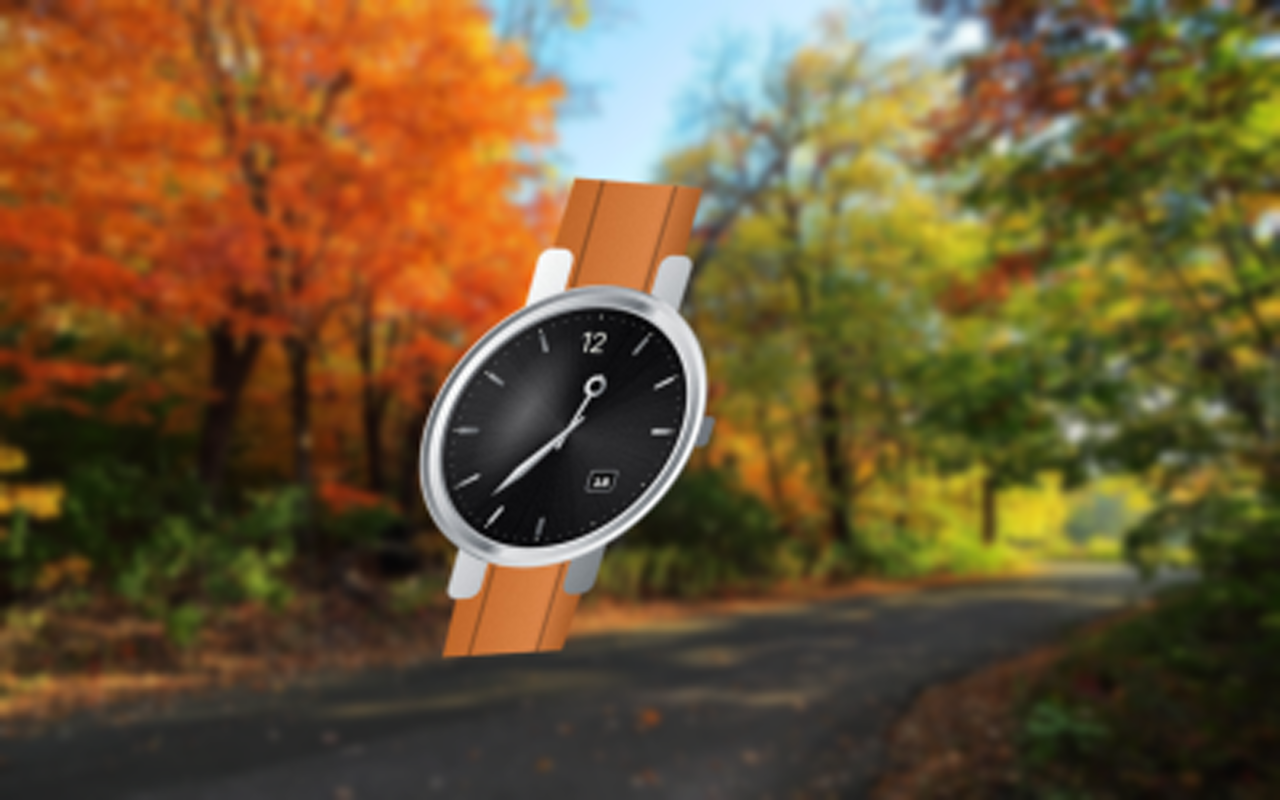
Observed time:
{"hour": 12, "minute": 37}
